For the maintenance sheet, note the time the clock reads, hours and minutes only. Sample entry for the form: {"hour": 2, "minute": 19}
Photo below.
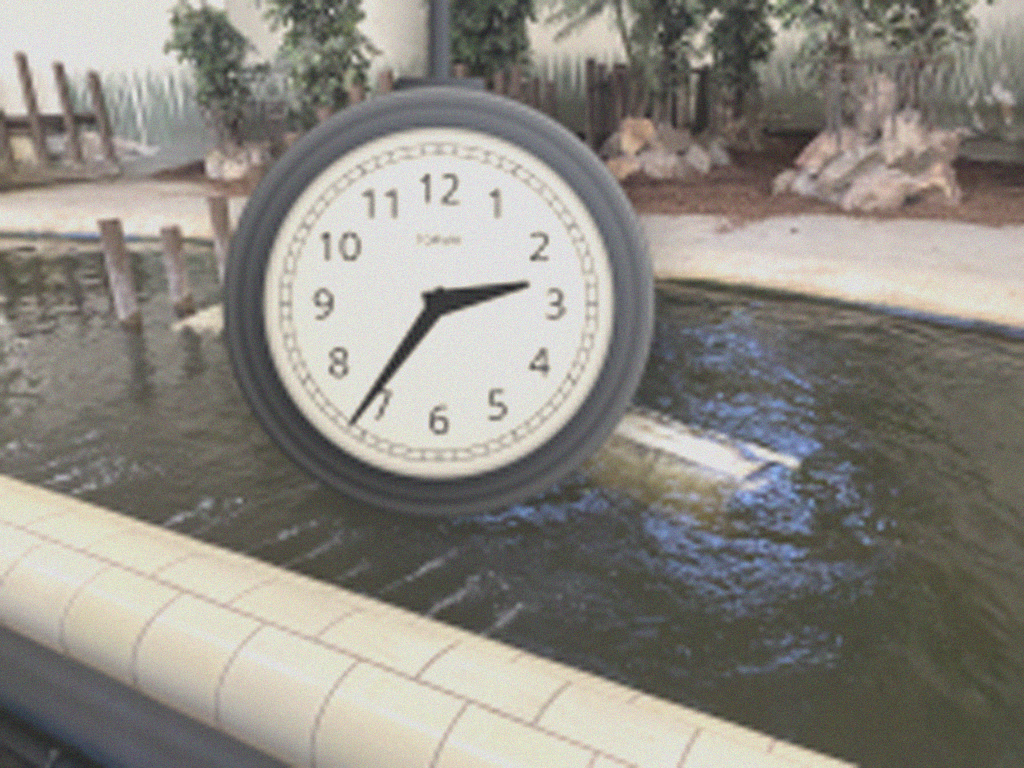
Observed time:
{"hour": 2, "minute": 36}
